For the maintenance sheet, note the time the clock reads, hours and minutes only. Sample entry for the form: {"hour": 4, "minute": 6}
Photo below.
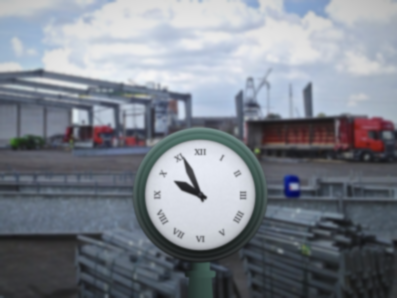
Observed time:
{"hour": 9, "minute": 56}
